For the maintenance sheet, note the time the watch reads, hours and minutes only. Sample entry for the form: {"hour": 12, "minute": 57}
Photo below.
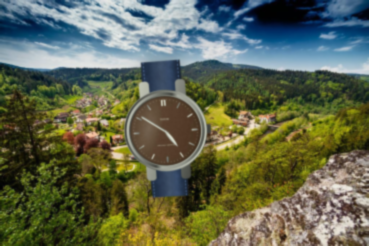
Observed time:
{"hour": 4, "minute": 51}
